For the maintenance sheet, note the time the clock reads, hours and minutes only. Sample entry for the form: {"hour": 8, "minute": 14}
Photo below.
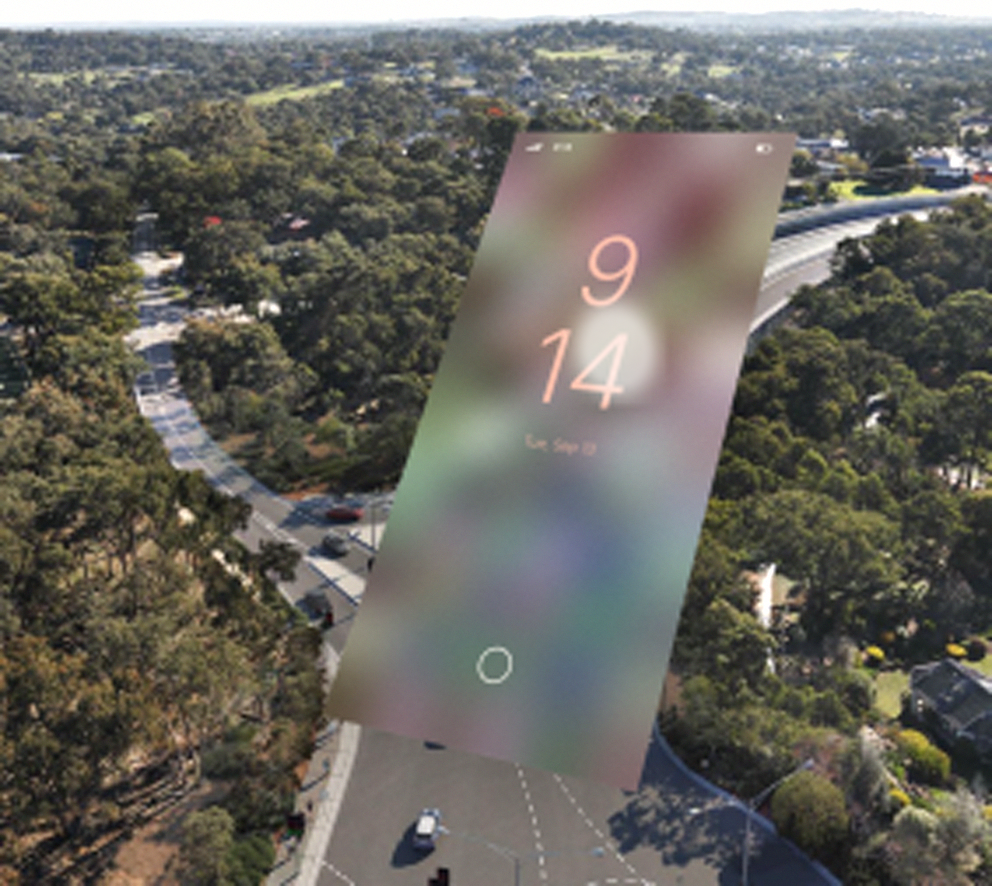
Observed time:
{"hour": 9, "minute": 14}
